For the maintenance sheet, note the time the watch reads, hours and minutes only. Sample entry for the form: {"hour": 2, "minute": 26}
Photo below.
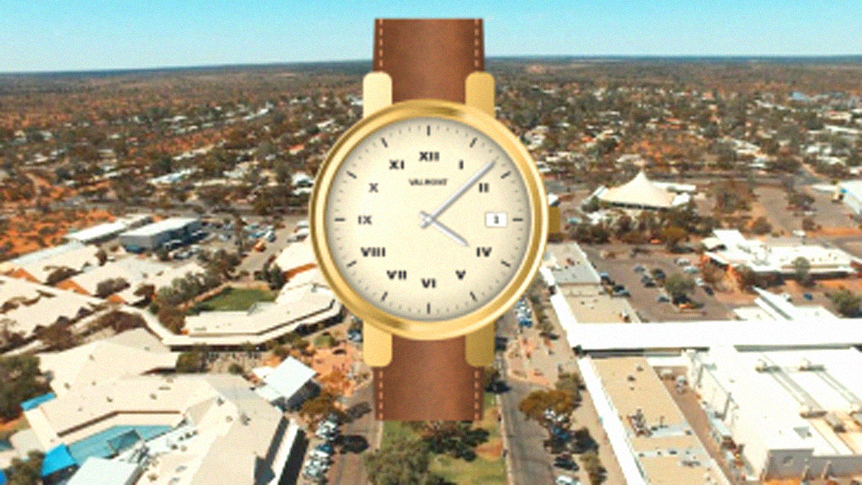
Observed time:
{"hour": 4, "minute": 8}
